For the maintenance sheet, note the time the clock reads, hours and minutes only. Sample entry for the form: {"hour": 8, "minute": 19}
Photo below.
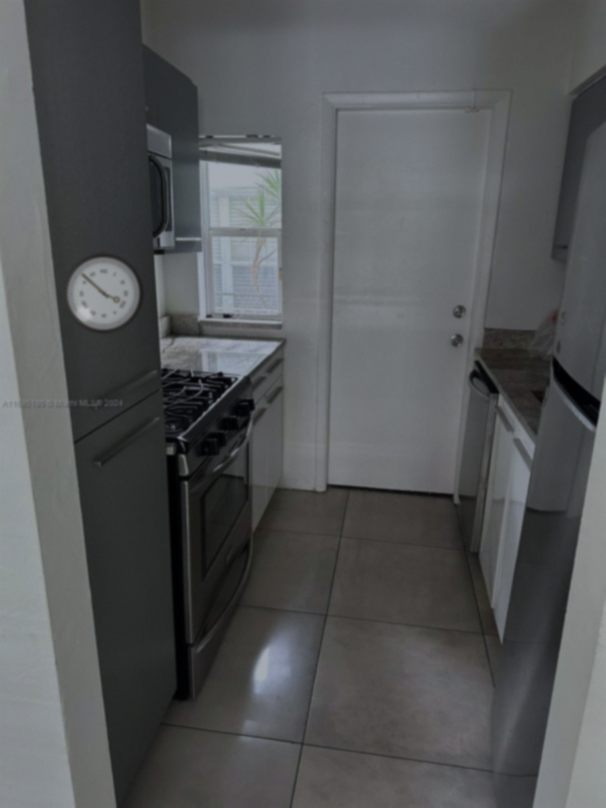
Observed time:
{"hour": 3, "minute": 52}
